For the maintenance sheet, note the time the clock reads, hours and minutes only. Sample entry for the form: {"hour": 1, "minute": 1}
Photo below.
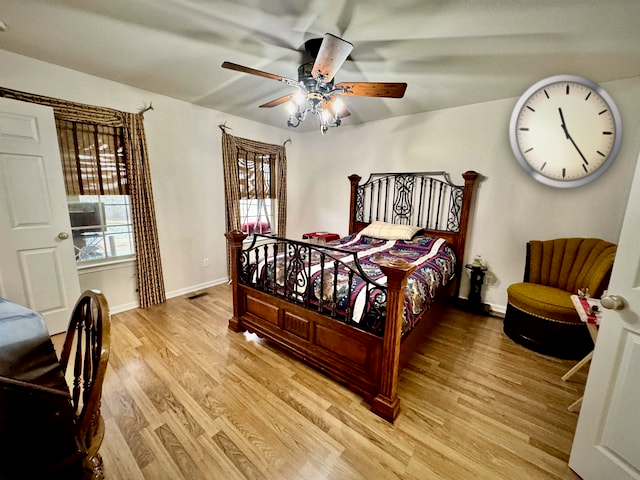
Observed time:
{"hour": 11, "minute": 24}
